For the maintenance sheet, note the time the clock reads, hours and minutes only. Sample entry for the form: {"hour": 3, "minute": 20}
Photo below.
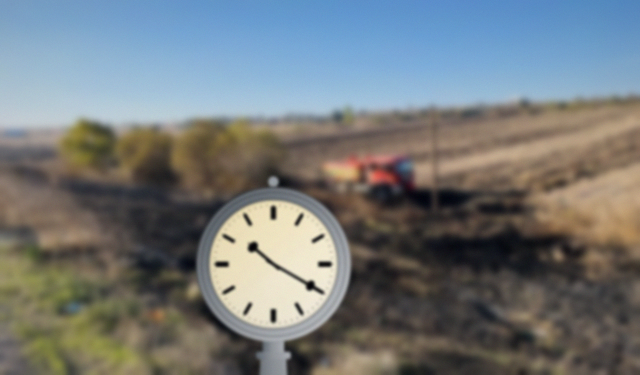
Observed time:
{"hour": 10, "minute": 20}
